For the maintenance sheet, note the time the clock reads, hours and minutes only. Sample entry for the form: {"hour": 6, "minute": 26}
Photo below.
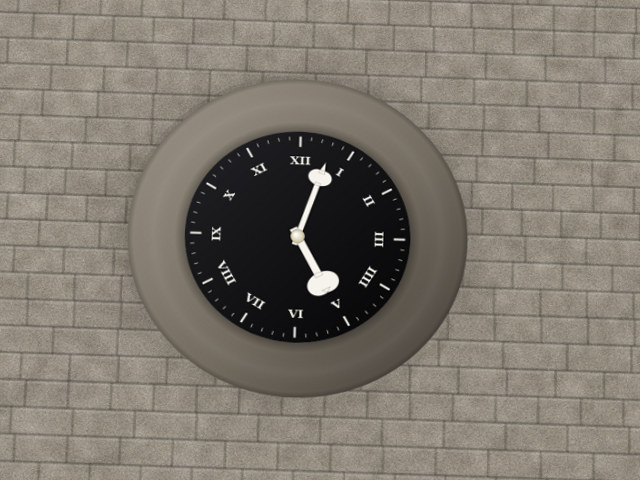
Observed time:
{"hour": 5, "minute": 3}
